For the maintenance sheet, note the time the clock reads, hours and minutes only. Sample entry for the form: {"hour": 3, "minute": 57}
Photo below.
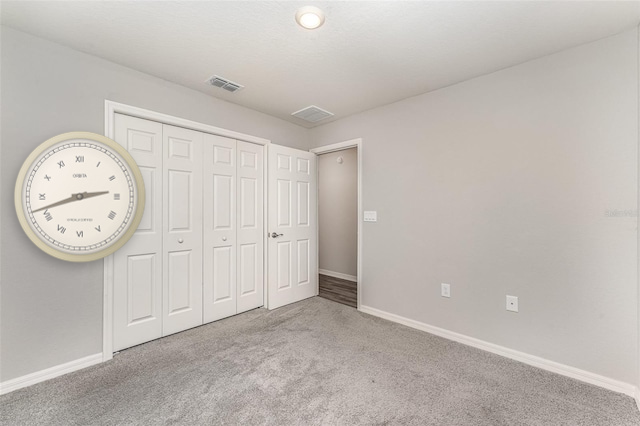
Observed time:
{"hour": 2, "minute": 42}
